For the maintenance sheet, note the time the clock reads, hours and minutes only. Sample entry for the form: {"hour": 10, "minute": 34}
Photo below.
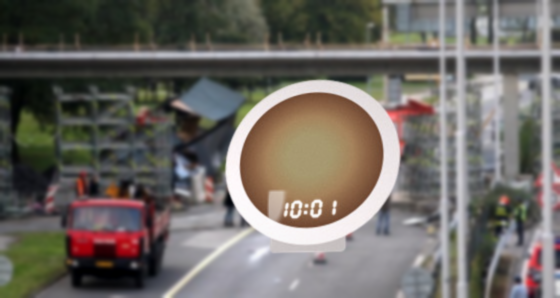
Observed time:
{"hour": 10, "minute": 1}
